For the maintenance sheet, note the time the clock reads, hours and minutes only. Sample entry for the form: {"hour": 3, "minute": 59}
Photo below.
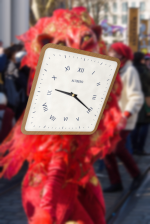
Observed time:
{"hour": 9, "minute": 20}
